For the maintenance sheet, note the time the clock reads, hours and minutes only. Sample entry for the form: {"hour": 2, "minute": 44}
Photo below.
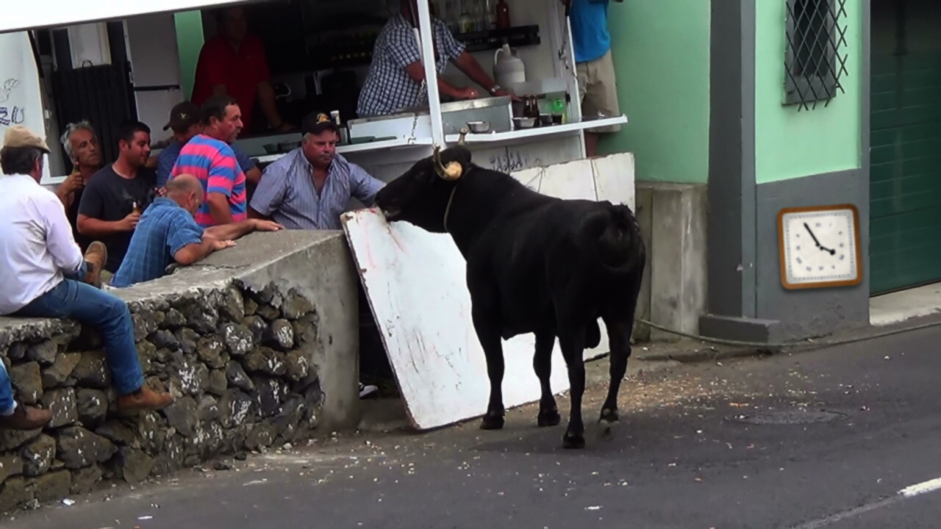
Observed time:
{"hour": 3, "minute": 55}
